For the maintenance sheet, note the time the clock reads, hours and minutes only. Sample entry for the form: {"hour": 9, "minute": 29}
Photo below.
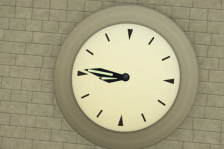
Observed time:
{"hour": 8, "minute": 46}
